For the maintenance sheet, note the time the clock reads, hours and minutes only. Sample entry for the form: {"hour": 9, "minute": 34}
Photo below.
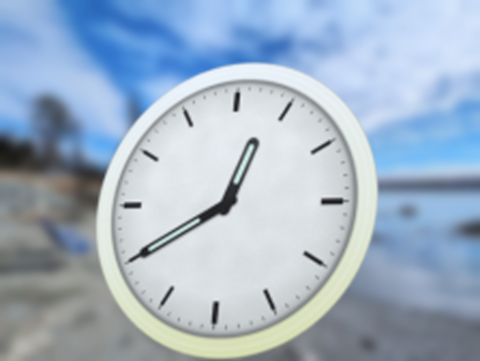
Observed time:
{"hour": 12, "minute": 40}
